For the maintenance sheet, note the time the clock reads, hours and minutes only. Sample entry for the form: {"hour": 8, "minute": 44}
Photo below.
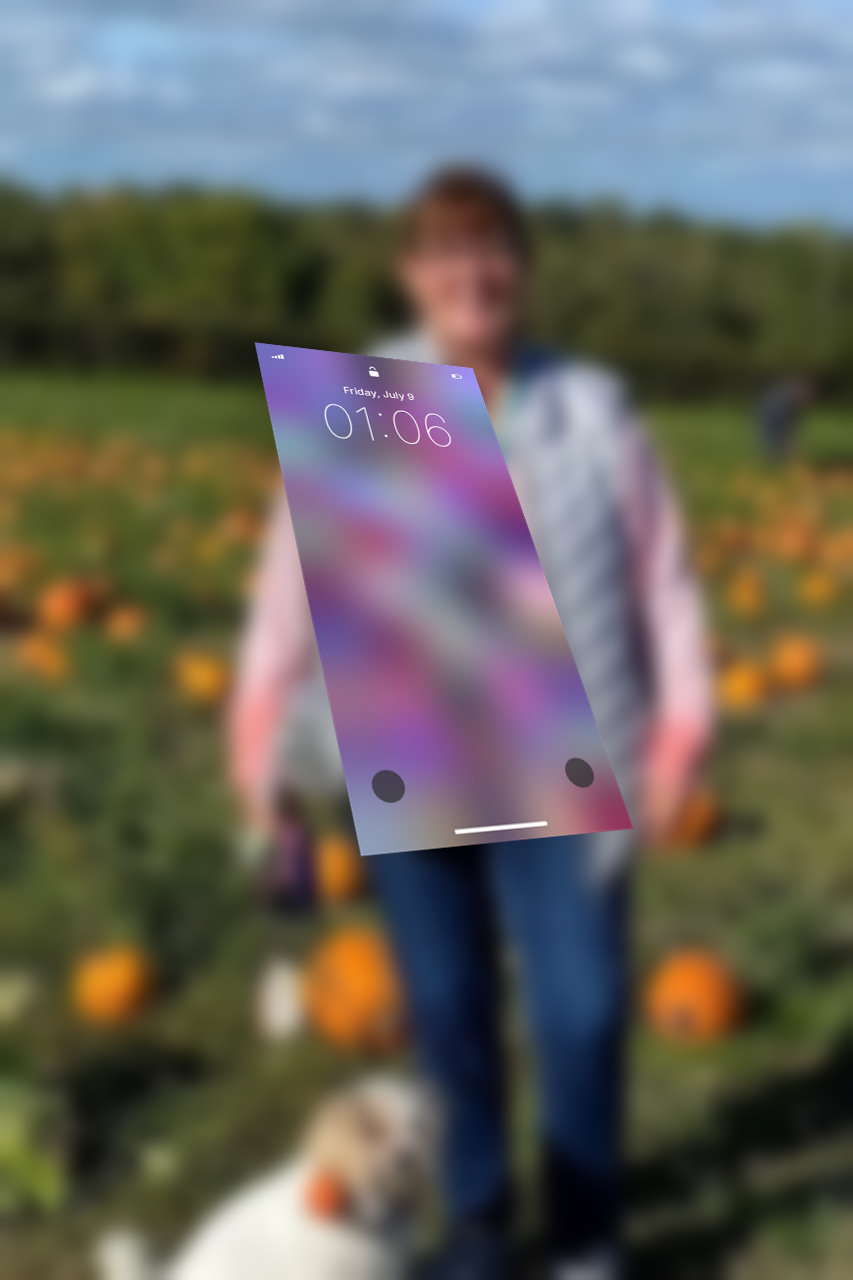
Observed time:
{"hour": 1, "minute": 6}
